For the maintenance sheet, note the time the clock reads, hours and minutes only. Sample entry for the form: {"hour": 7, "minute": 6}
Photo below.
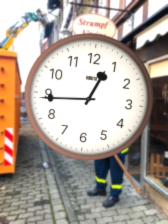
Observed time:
{"hour": 12, "minute": 44}
